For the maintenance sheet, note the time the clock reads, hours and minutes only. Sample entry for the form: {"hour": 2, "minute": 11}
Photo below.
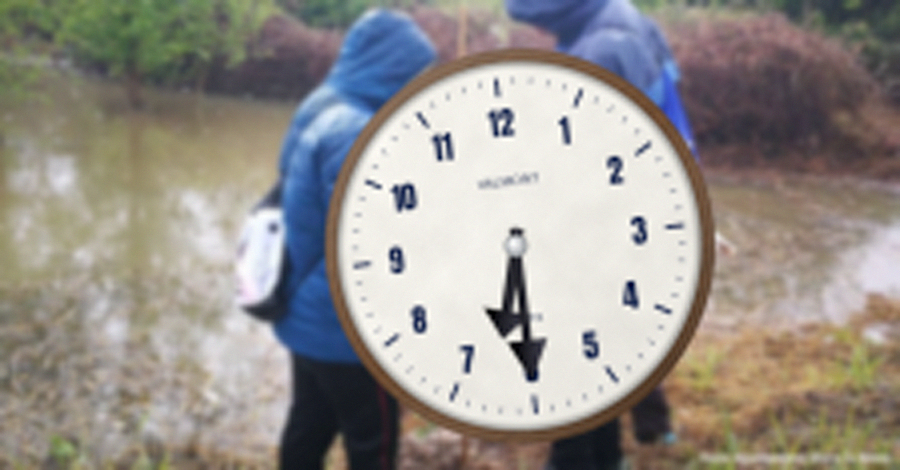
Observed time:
{"hour": 6, "minute": 30}
